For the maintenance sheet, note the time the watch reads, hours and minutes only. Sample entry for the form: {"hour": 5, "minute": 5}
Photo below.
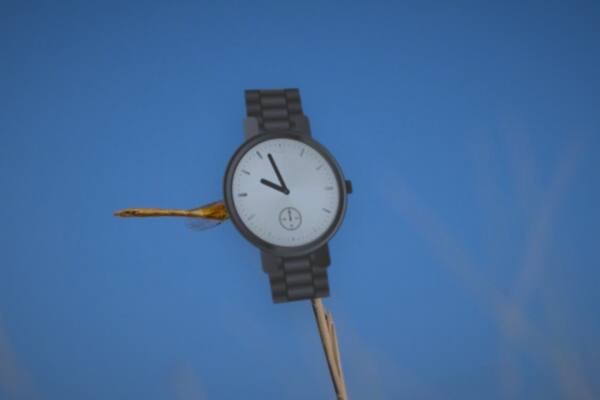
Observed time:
{"hour": 9, "minute": 57}
